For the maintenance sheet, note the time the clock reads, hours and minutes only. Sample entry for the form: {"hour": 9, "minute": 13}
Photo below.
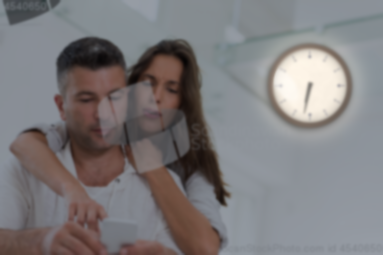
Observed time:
{"hour": 6, "minute": 32}
